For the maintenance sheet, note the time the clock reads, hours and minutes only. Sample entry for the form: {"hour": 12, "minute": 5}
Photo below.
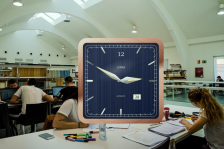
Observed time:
{"hour": 2, "minute": 50}
